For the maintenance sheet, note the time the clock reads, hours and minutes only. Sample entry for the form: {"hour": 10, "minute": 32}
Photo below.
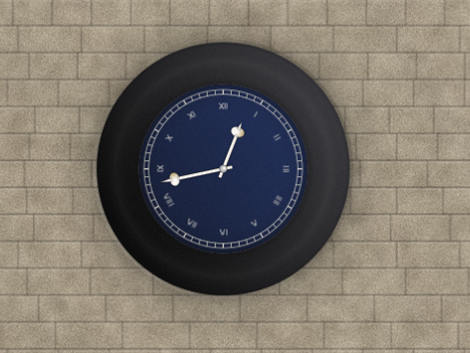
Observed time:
{"hour": 12, "minute": 43}
